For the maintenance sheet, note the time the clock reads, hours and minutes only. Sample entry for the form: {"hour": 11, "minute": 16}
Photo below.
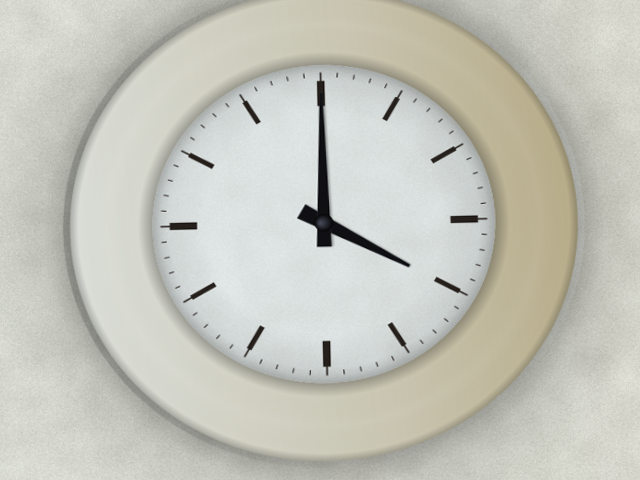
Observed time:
{"hour": 4, "minute": 0}
